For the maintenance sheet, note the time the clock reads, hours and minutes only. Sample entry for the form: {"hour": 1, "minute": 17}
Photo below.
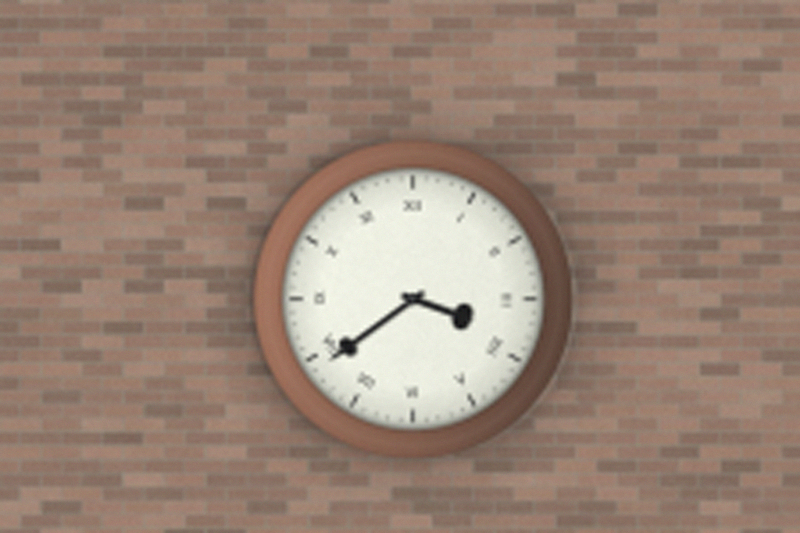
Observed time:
{"hour": 3, "minute": 39}
